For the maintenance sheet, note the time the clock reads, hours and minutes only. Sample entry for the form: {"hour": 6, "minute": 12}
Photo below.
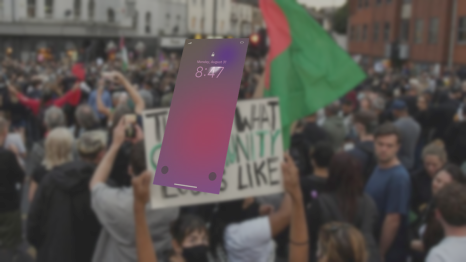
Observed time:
{"hour": 8, "minute": 47}
